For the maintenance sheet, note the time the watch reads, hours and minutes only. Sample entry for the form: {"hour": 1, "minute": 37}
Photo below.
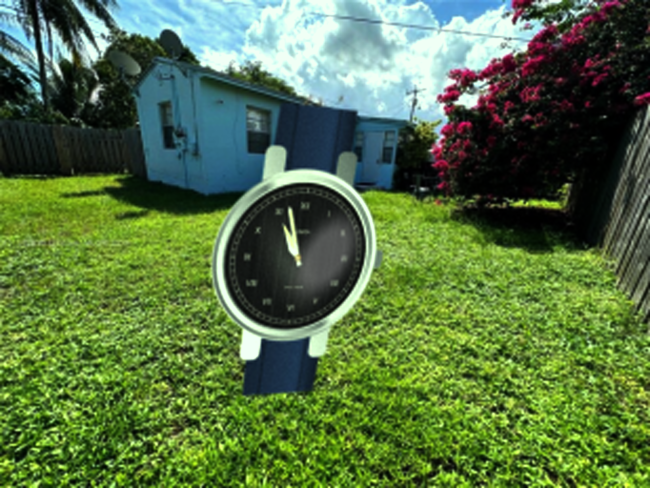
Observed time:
{"hour": 10, "minute": 57}
